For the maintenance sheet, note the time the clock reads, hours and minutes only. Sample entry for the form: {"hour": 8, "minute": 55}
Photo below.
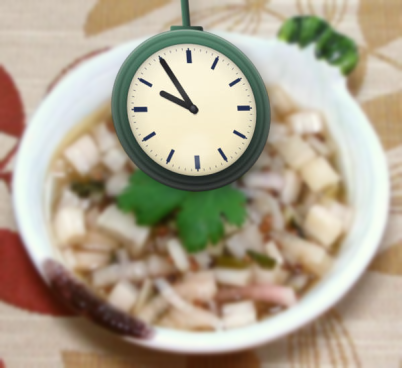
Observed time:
{"hour": 9, "minute": 55}
